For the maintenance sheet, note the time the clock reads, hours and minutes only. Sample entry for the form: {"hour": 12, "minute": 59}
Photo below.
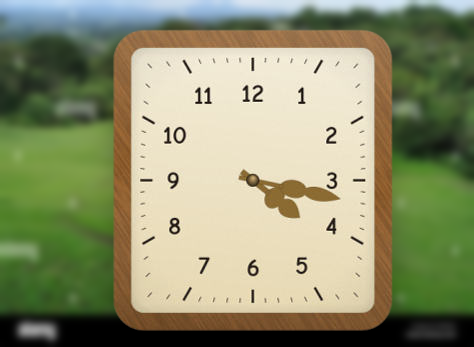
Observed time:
{"hour": 4, "minute": 17}
